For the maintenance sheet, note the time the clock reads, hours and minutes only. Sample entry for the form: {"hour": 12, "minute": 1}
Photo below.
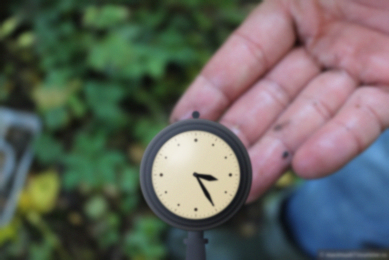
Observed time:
{"hour": 3, "minute": 25}
